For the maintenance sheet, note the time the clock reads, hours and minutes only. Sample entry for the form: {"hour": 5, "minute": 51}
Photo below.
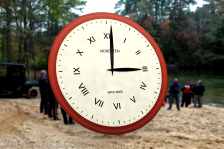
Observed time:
{"hour": 3, "minute": 1}
